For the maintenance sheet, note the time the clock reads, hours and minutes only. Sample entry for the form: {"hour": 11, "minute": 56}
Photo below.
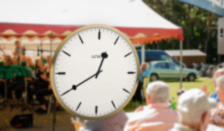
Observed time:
{"hour": 12, "minute": 40}
